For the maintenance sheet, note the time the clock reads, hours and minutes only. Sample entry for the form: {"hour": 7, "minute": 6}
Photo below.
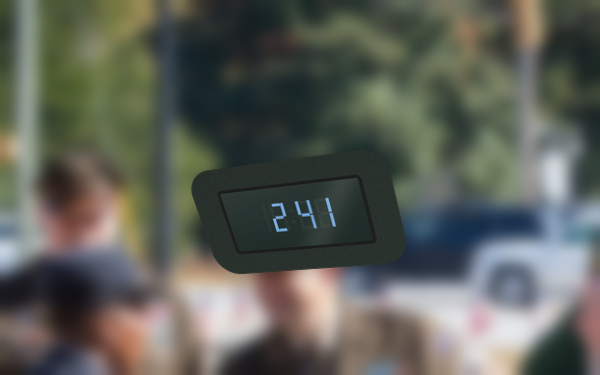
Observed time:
{"hour": 2, "minute": 41}
